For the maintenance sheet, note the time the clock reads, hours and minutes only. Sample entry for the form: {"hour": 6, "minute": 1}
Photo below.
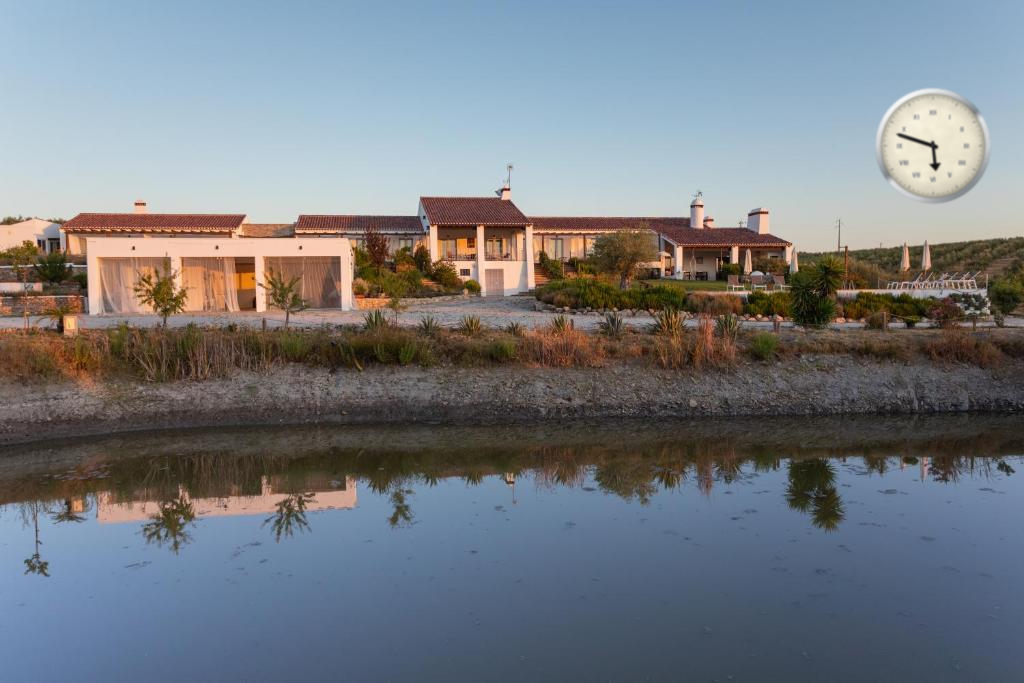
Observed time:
{"hour": 5, "minute": 48}
